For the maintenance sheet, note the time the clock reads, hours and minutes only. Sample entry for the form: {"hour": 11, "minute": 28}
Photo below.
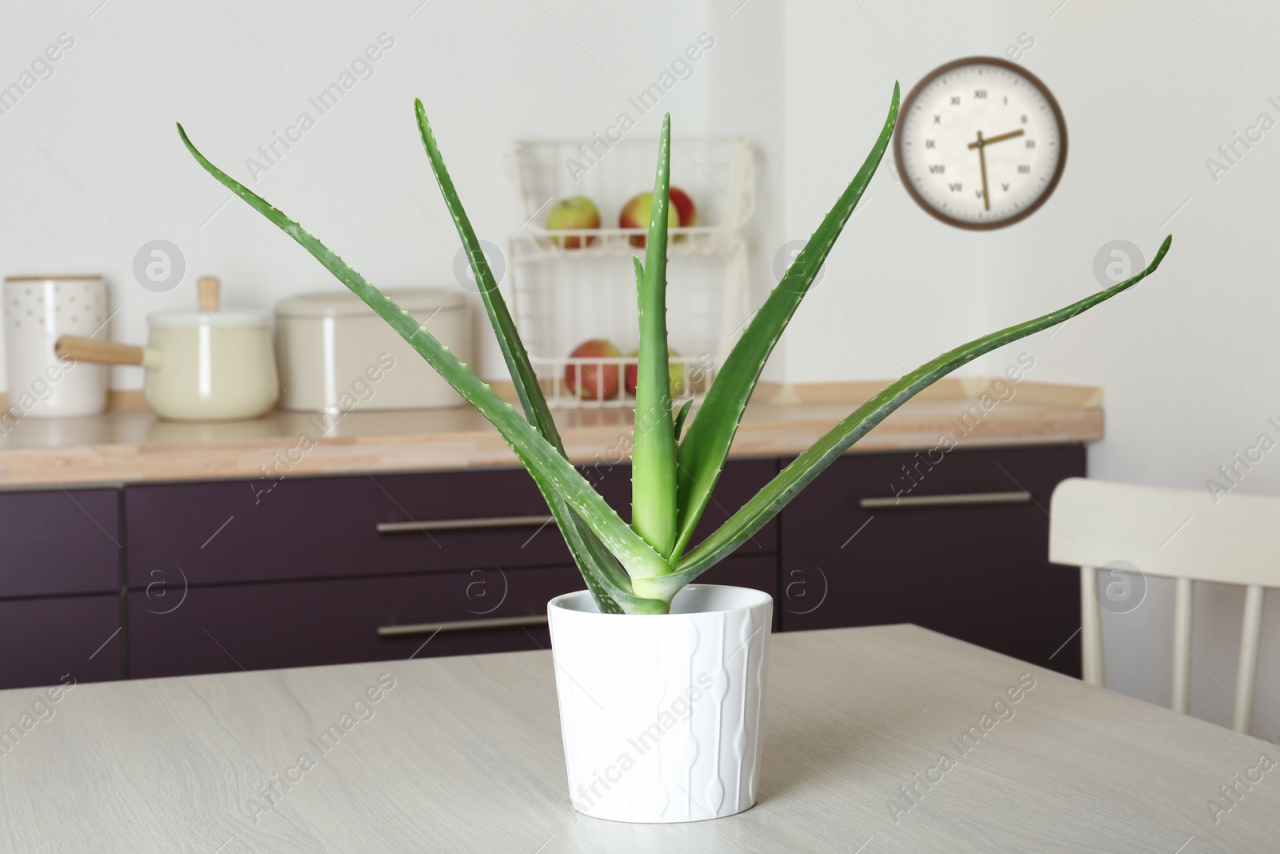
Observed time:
{"hour": 2, "minute": 29}
